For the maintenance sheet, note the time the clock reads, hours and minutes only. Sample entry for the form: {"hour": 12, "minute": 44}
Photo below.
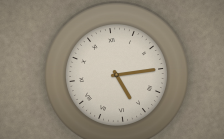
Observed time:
{"hour": 5, "minute": 15}
